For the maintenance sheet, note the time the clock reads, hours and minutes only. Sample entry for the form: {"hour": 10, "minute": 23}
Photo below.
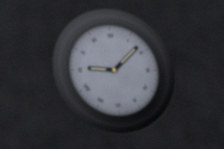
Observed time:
{"hour": 9, "minute": 8}
